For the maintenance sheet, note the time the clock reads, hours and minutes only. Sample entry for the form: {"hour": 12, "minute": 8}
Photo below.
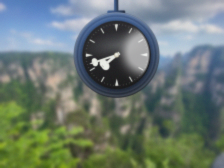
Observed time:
{"hour": 7, "minute": 42}
